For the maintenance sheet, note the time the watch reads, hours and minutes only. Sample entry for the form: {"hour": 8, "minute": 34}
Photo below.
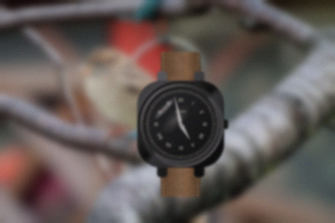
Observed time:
{"hour": 4, "minute": 58}
